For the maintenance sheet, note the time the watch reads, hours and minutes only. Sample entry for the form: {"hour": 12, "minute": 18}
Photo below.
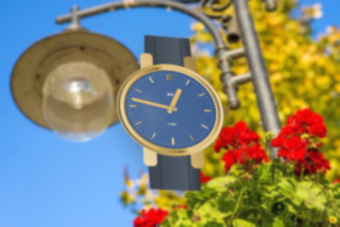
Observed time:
{"hour": 12, "minute": 47}
